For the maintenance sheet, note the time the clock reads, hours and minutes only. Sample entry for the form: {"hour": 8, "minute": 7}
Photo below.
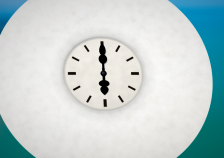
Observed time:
{"hour": 6, "minute": 0}
